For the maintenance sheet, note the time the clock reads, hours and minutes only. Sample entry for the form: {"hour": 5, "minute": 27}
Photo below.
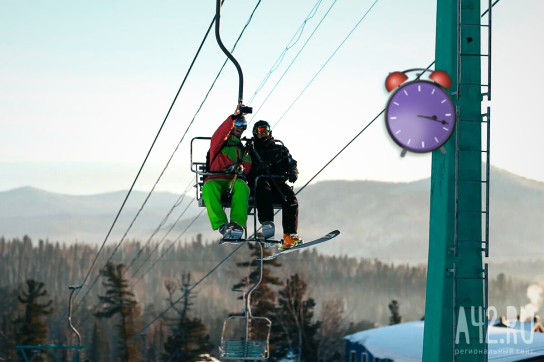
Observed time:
{"hour": 3, "minute": 18}
